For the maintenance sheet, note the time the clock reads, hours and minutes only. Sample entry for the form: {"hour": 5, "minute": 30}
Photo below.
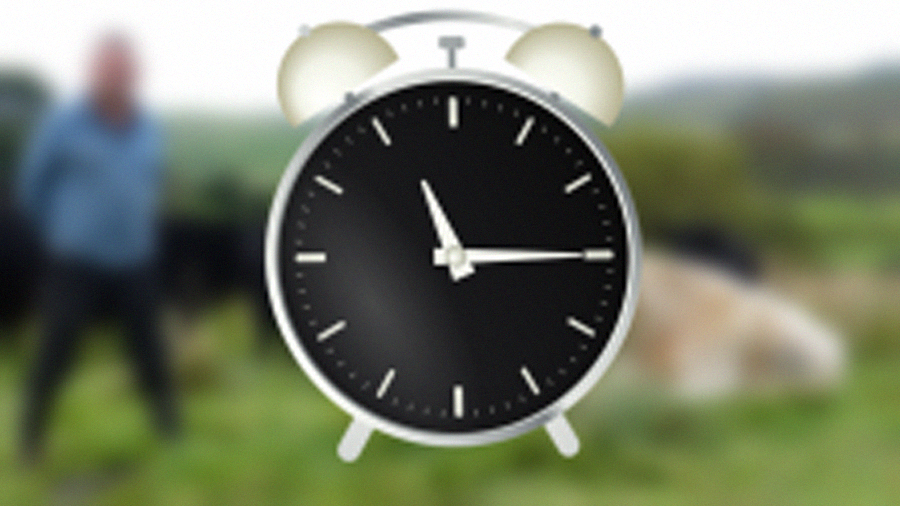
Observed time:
{"hour": 11, "minute": 15}
